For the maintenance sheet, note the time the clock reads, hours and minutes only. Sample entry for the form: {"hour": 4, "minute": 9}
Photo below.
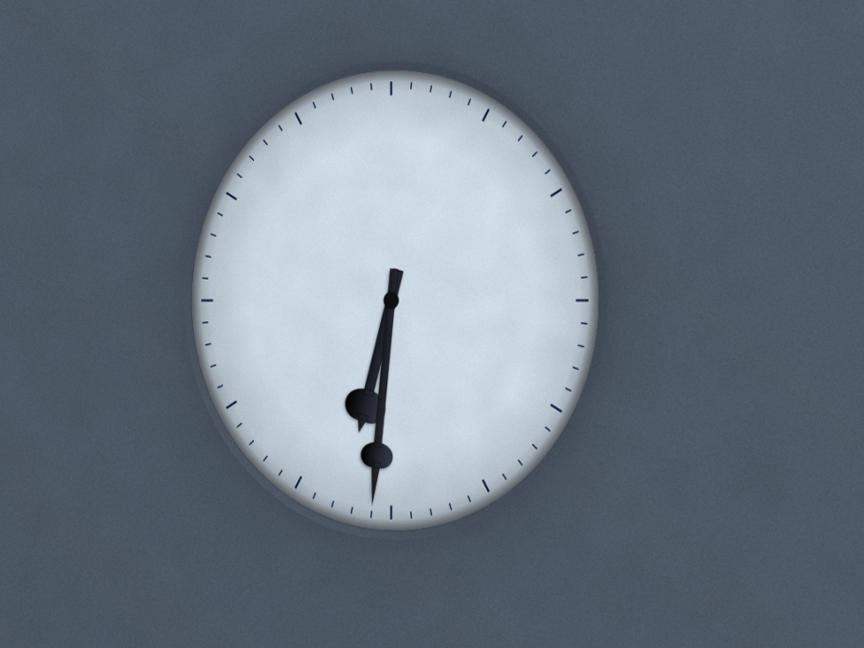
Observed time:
{"hour": 6, "minute": 31}
